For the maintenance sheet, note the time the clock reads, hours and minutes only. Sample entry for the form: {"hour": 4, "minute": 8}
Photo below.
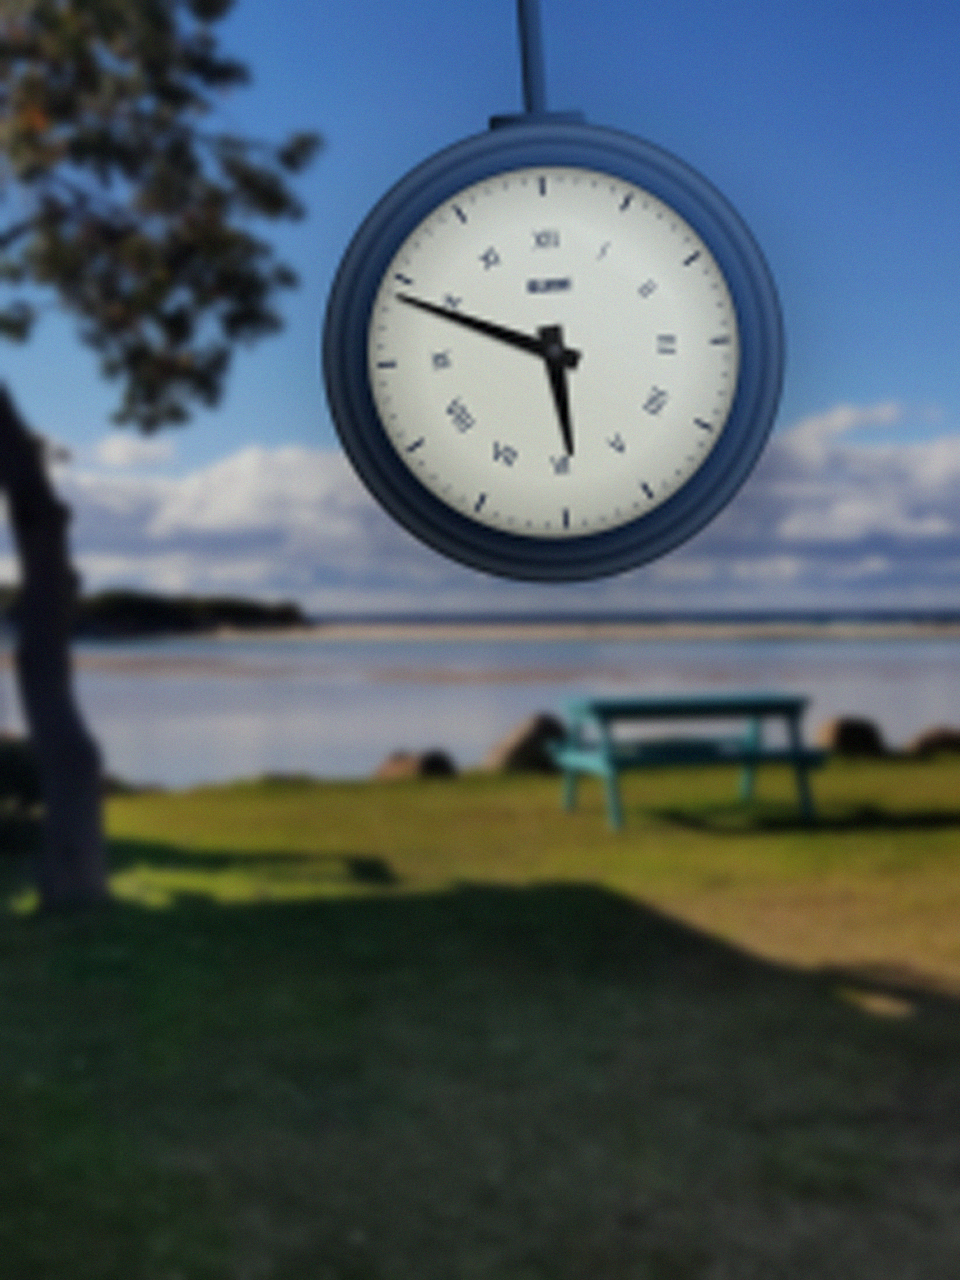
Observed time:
{"hour": 5, "minute": 49}
